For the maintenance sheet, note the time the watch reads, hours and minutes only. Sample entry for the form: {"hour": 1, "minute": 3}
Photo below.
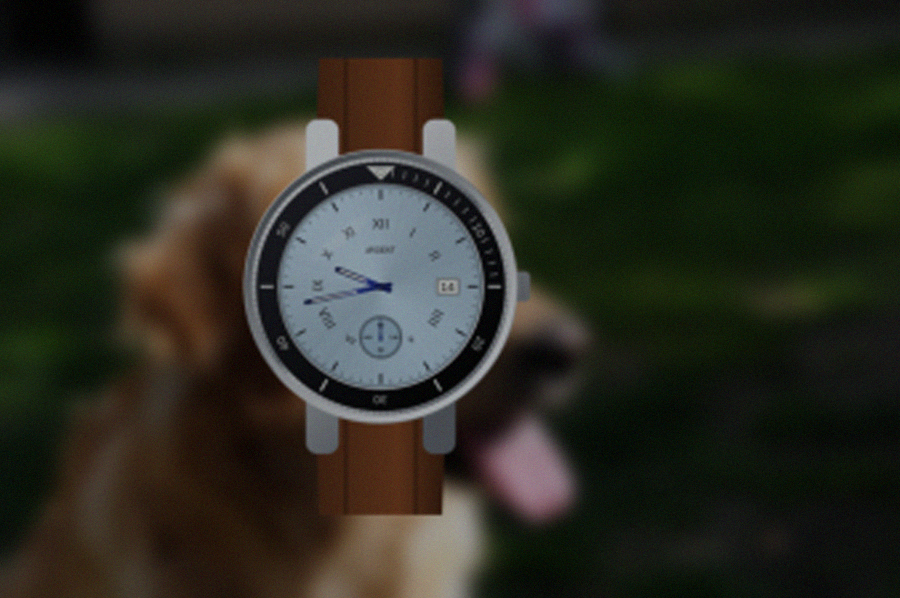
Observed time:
{"hour": 9, "minute": 43}
